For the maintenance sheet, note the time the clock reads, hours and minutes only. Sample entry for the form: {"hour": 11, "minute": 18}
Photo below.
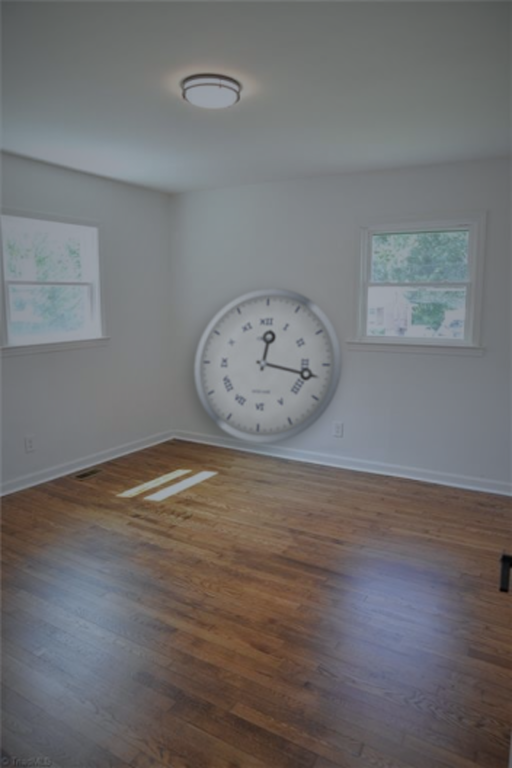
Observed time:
{"hour": 12, "minute": 17}
